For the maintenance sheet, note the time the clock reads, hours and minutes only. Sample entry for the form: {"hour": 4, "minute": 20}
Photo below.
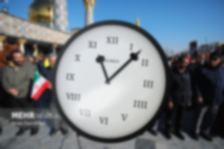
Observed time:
{"hour": 11, "minute": 7}
